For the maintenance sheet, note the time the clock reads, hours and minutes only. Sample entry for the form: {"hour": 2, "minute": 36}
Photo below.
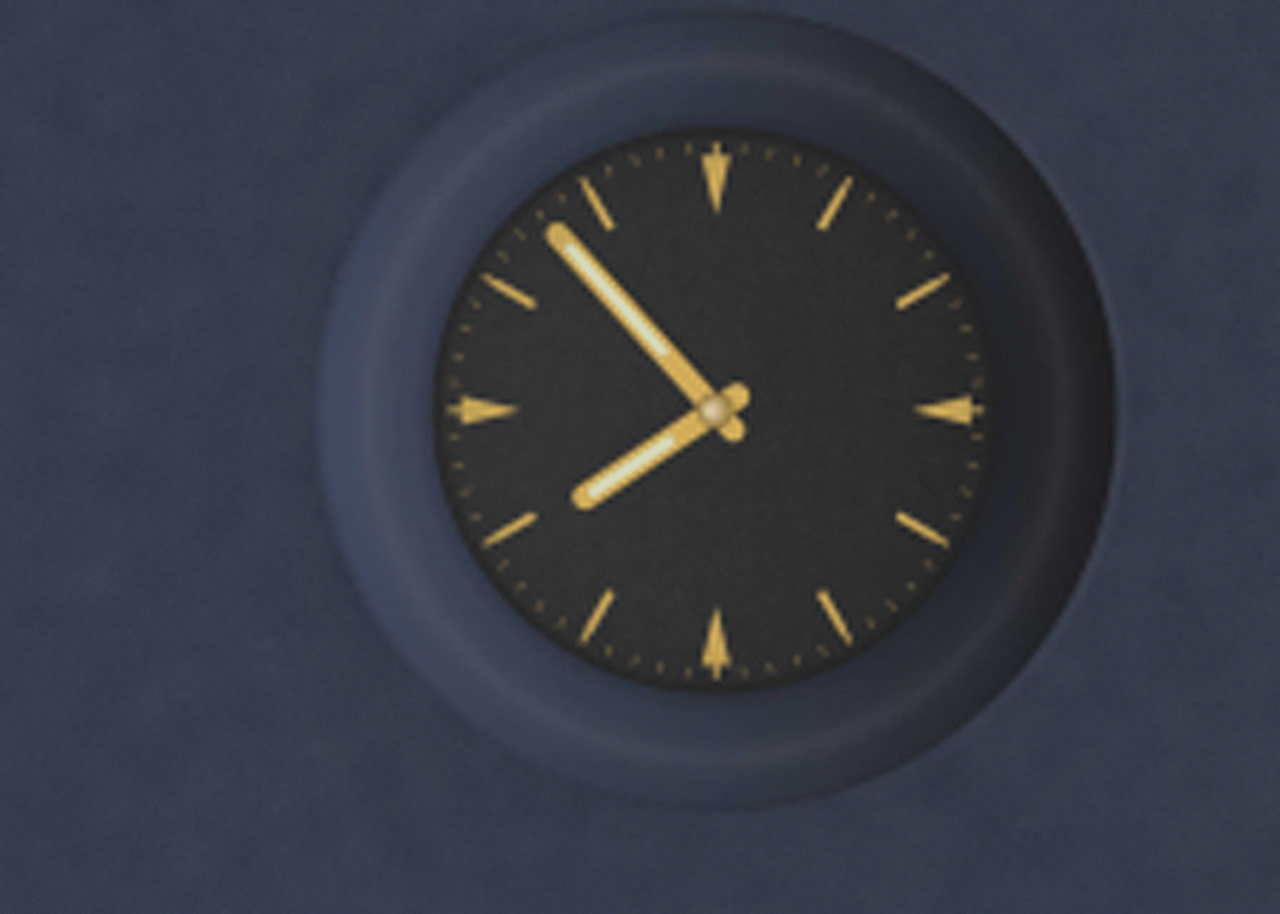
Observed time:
{"hour": 7, "minute": 53}
